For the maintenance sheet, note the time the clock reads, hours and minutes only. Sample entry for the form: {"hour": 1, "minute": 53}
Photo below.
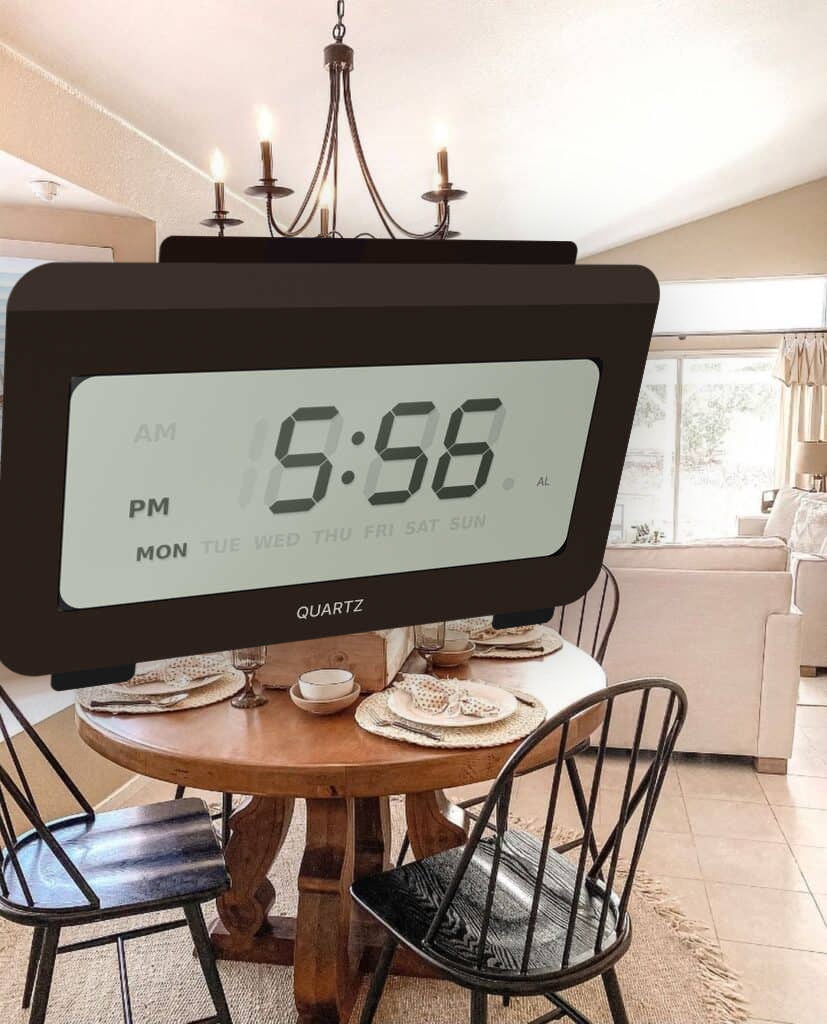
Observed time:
{"hour": 5, "minute": 56}
